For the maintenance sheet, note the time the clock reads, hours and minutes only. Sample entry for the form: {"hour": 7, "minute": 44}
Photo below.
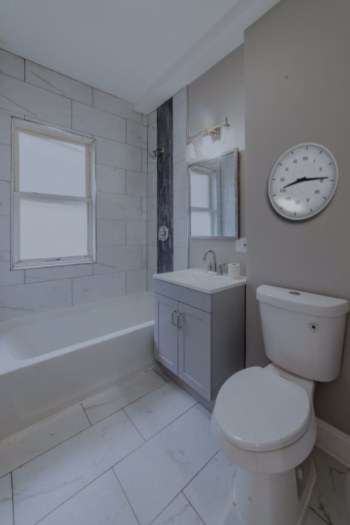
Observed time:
{"hour": 8, "minute": 14}
